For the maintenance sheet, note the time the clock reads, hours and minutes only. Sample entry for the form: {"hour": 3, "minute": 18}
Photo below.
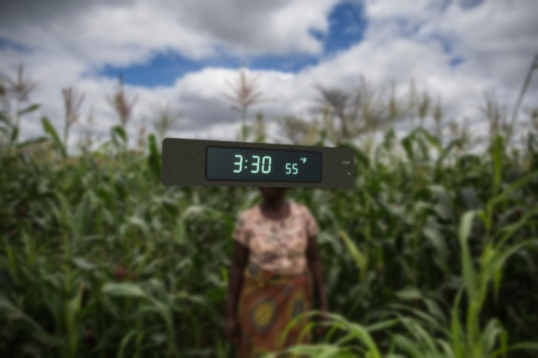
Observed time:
{"hour": 3, "minute": 30}
